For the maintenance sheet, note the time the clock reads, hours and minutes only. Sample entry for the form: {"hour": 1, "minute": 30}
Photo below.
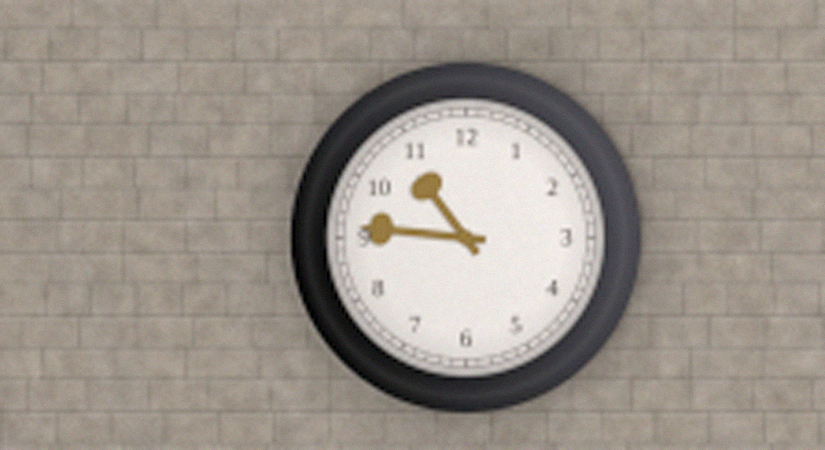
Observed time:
{"hour": 10, "minute": 46}
